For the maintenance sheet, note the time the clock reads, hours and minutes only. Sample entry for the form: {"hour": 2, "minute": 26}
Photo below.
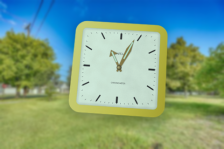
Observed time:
{"hour": 11, "minute": 4}
